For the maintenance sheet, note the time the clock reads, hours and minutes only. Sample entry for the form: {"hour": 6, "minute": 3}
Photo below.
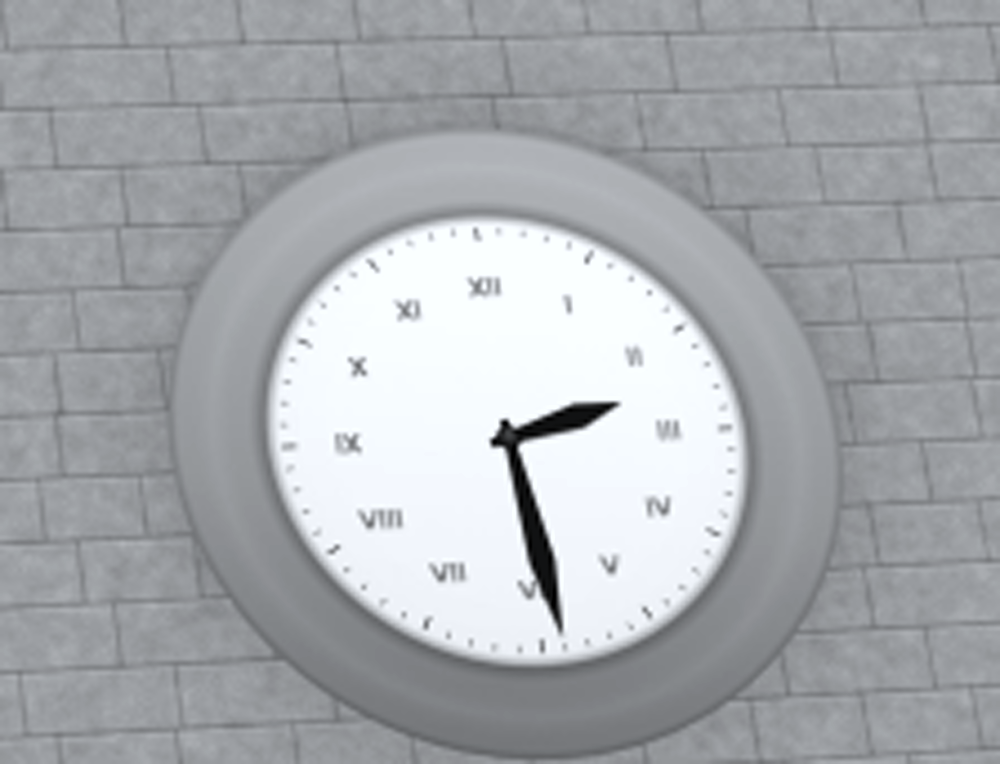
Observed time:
{"hour": 2, "minute": 29}
